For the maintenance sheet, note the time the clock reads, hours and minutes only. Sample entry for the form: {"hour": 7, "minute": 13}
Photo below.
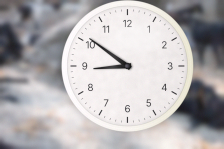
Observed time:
{"hour": 8, "minute": 51}
